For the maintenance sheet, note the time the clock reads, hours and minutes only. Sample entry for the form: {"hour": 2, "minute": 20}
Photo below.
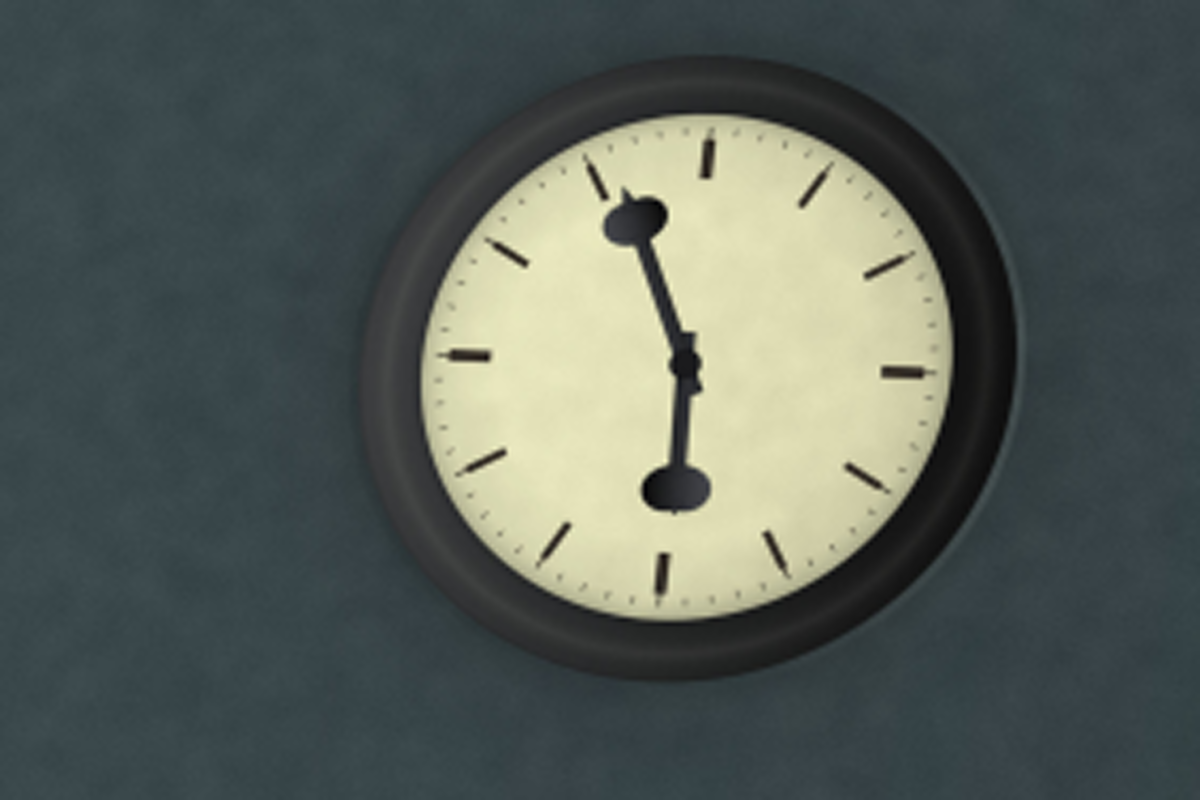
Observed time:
{"hour": 5, "minute": 56}
